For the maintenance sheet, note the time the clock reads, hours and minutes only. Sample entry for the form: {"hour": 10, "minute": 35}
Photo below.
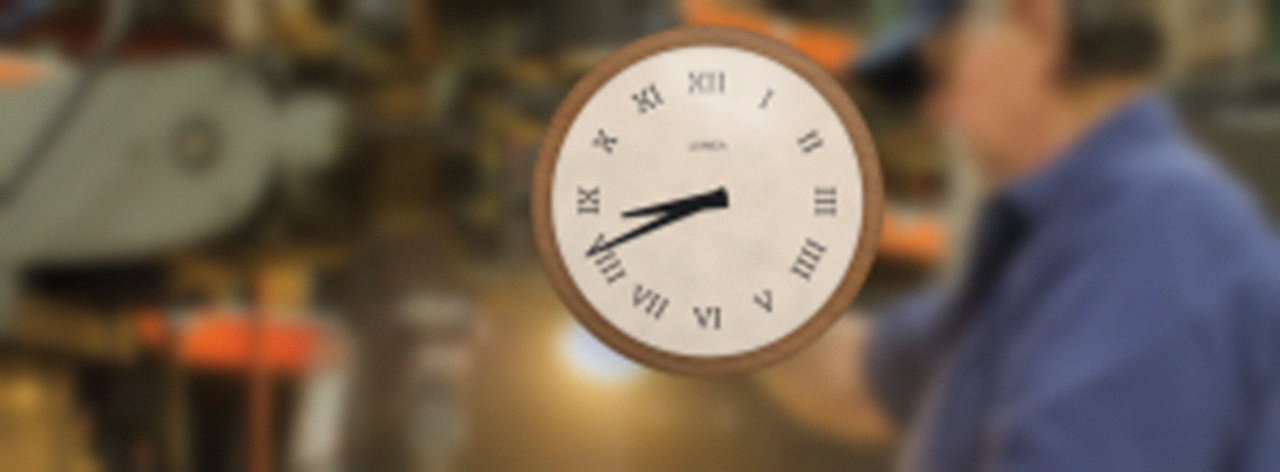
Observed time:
{"hour": 8, "minute": 41}
